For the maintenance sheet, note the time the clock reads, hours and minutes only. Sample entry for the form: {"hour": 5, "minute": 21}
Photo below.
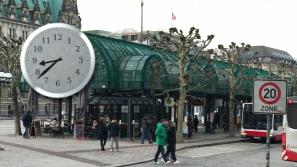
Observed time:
{"hour": 8, "minute": 38}
